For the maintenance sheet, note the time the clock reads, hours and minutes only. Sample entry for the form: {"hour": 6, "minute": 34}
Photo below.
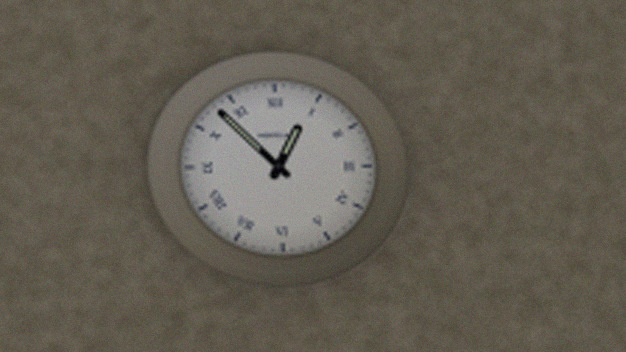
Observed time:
{"hour": 12, "minute": 53}
